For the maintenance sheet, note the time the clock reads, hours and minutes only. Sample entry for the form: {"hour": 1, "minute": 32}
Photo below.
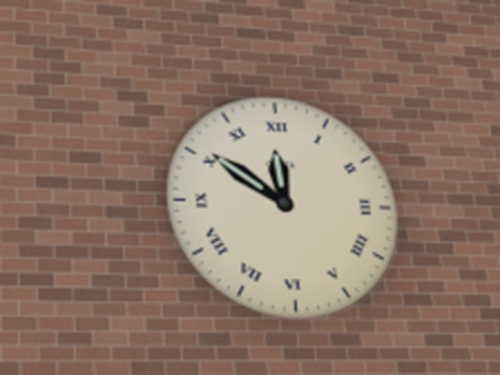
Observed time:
{"hour": 11, "minute": 51}
